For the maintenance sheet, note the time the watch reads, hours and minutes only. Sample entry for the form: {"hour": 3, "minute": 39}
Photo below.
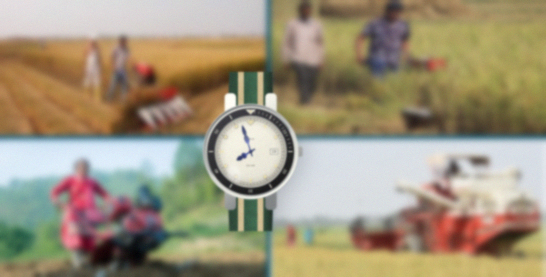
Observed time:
{"hour": 7, "minute": 57}
